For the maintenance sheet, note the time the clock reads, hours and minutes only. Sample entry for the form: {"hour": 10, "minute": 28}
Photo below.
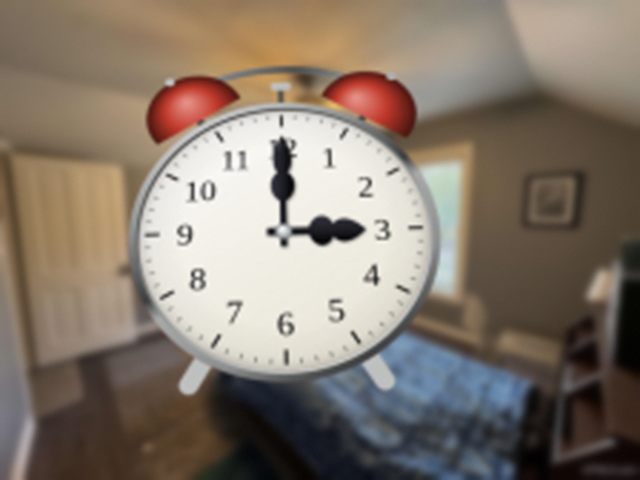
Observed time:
{"hour": 3, "minute": 0}
